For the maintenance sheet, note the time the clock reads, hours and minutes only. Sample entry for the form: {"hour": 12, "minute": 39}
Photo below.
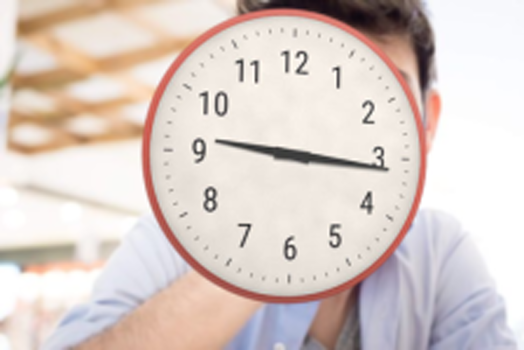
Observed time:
{"hour": 9, "minute": 16}
